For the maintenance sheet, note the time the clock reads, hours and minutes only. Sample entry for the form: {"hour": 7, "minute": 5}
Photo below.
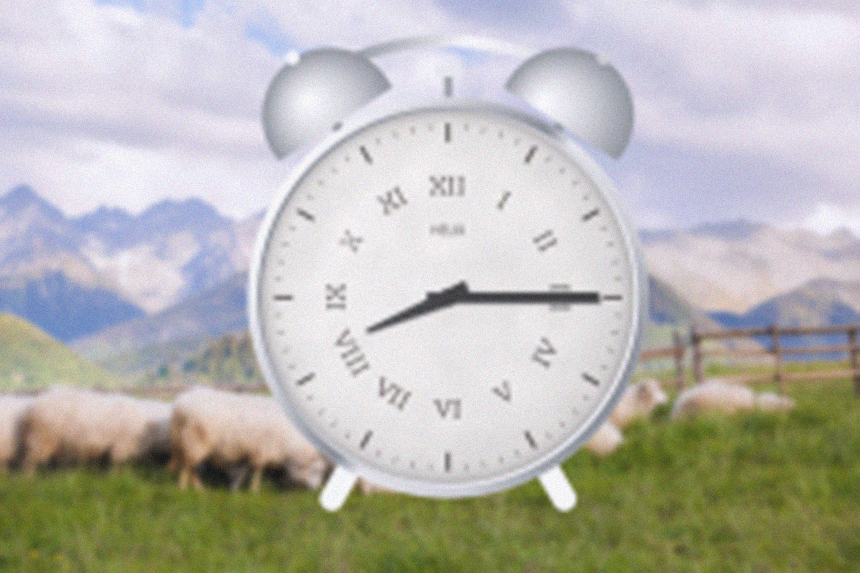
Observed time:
{"hour": 8, "minute": 15}
